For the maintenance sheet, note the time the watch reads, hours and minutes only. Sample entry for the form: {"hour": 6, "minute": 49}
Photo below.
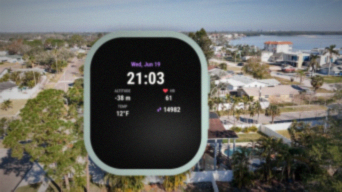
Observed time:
{"hour": 21, "minute": 3}
